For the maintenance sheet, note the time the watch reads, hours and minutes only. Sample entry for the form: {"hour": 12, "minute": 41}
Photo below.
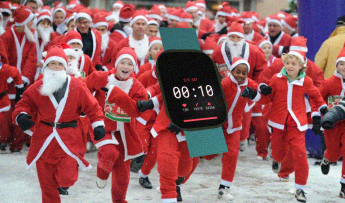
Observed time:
{"hour": 0, "minute": 10}
